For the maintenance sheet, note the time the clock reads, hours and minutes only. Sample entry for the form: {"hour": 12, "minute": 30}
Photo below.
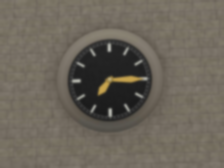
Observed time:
{"hour": 7, "minute": 15}
